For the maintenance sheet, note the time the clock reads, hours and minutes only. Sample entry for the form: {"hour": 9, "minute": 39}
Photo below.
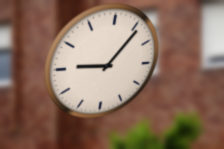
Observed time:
{"hour": 9, "minute": 6}
